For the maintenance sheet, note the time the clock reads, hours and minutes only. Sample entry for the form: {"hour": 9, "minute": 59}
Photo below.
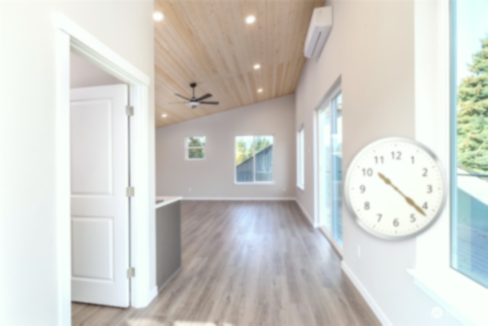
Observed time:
{"hour": 10, "minute": 22}
